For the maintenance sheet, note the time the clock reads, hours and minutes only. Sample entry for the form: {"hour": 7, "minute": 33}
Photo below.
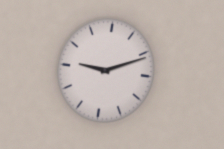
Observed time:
{"hour": 9, "minute": 11}
